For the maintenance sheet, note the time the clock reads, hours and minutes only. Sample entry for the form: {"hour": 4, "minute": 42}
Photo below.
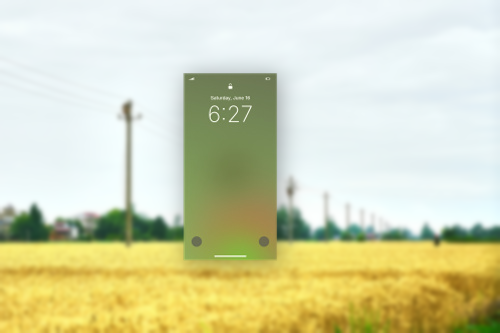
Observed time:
{"hour": 6, "minute": 27}
